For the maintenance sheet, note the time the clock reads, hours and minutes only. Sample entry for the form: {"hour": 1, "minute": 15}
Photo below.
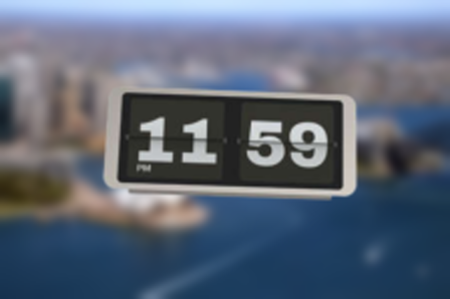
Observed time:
{"hour": 11, "minute": 59}
